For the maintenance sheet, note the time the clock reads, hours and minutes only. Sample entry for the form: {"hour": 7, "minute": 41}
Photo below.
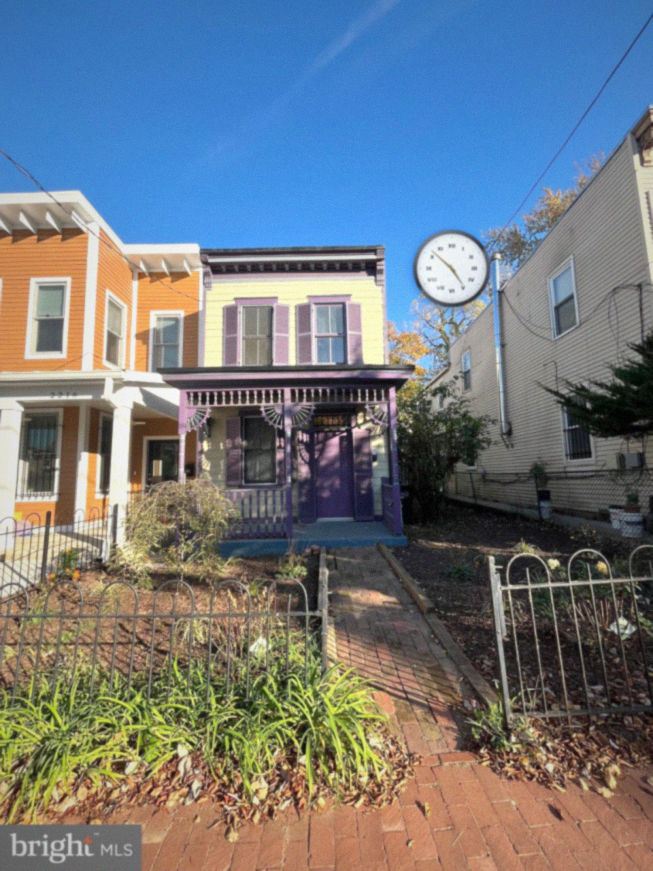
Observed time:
{"hour": 4, "minute": 52}
